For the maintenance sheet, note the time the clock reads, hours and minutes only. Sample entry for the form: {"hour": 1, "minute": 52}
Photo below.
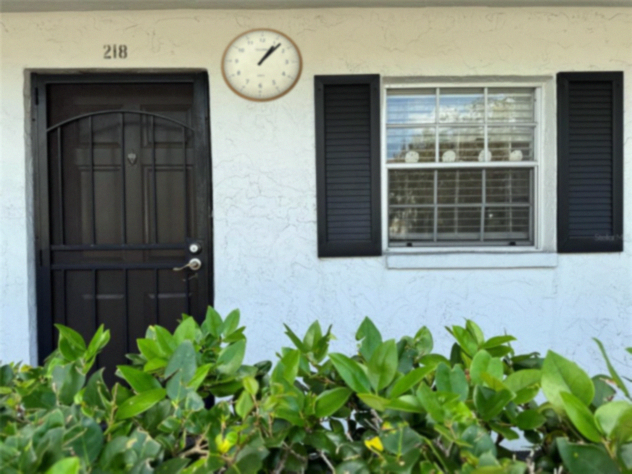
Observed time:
{"hour": 1, "minute": 7}
